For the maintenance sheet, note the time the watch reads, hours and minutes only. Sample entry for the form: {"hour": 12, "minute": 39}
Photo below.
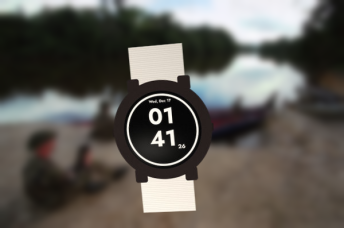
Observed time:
{"hour": 1, "minute": 41}
